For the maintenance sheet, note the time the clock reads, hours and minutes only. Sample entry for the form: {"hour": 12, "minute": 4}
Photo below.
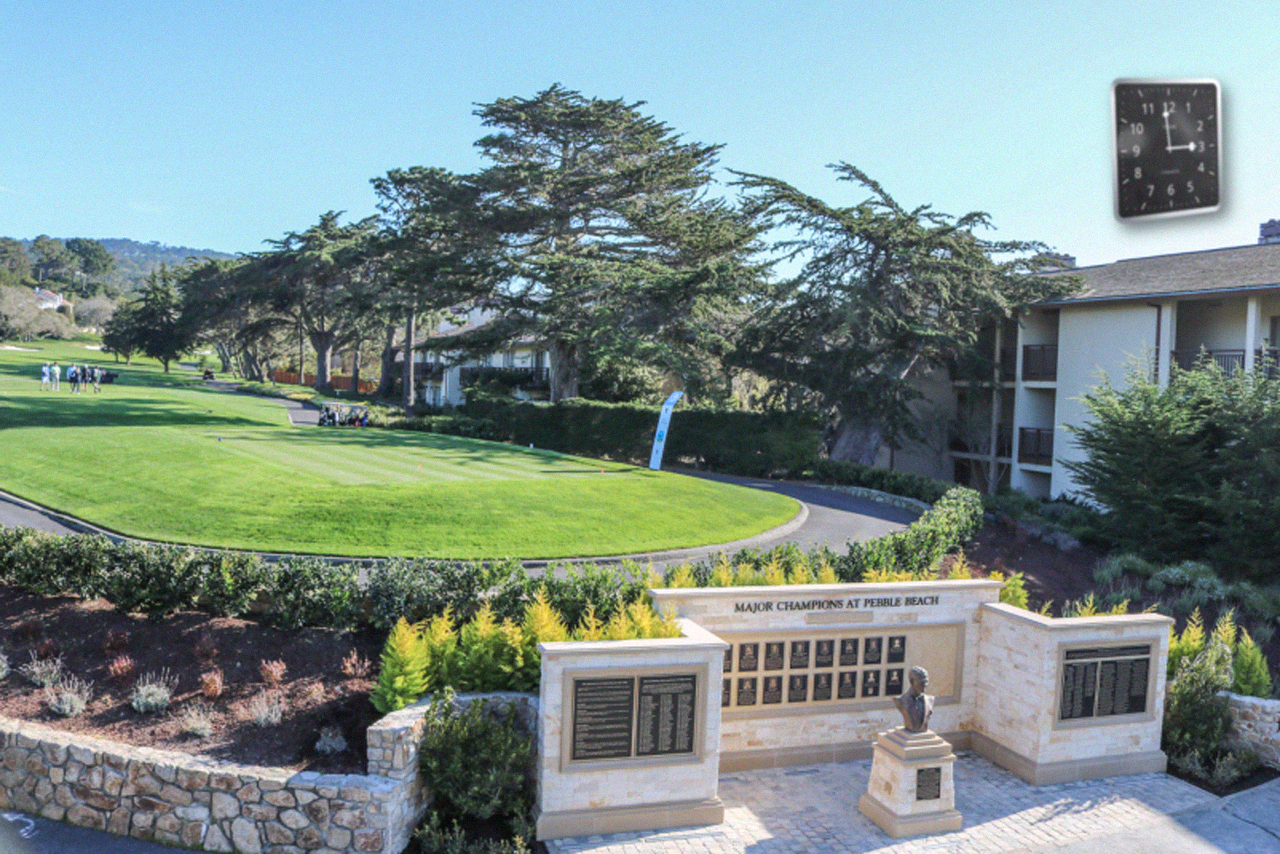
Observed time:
{"hour": 2, "minute": 59}
